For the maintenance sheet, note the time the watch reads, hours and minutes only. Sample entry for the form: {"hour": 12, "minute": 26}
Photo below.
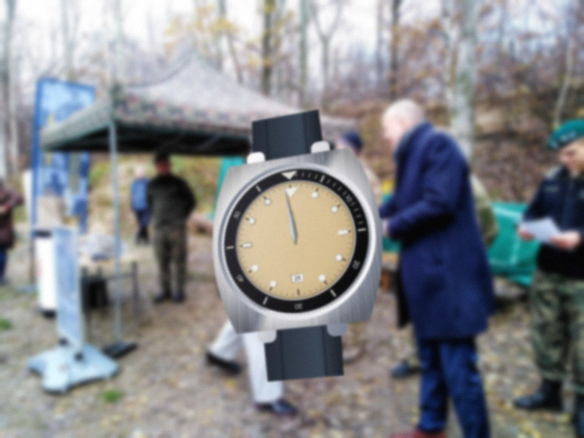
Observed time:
{"hour": 11, "minute": 59}
